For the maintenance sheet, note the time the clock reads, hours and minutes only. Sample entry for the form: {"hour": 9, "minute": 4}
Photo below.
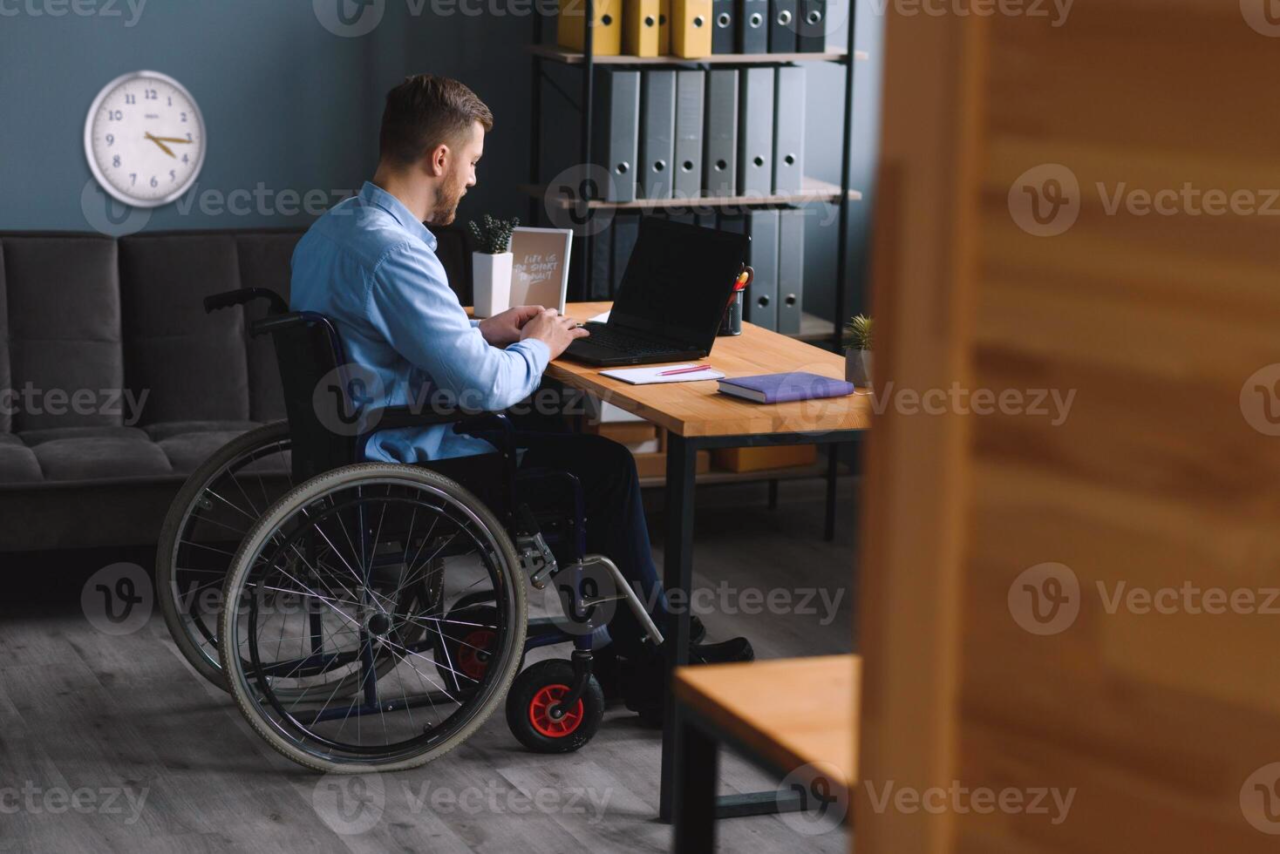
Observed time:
{"hour": 4, "minute": 16}
